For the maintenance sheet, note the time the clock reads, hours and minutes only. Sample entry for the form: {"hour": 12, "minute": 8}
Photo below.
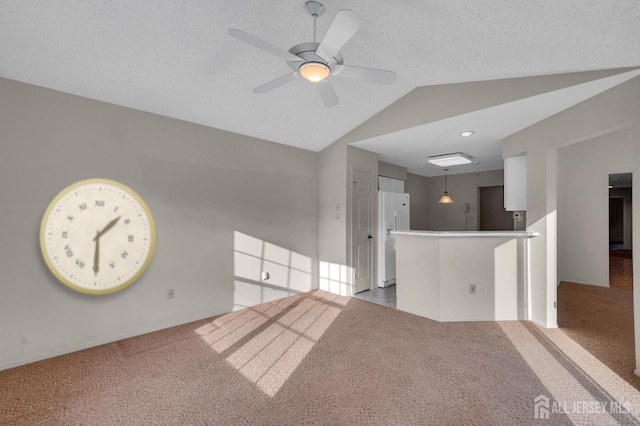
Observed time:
{"hour": 1, "minute": 30}
